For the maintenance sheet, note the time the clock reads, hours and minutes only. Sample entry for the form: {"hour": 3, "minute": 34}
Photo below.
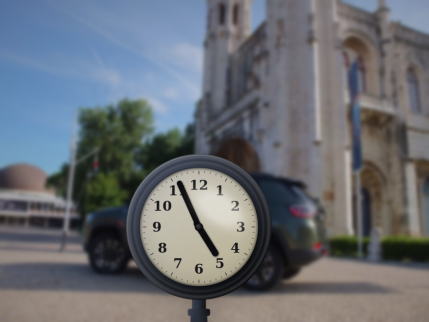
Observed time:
{"hour": 4, "minute": 56}
